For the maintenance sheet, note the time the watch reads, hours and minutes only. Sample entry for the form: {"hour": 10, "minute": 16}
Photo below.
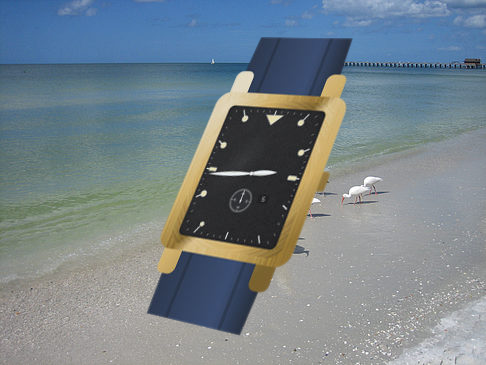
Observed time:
{"hour": 2, "minute": 44}
